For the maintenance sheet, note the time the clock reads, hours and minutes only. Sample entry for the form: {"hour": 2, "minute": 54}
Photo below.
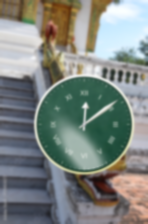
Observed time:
{"hour": 12, "minute": 9}
